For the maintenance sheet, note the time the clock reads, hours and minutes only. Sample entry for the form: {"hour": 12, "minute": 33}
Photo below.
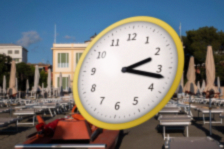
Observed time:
{"hour": 2, "minute": 17}
